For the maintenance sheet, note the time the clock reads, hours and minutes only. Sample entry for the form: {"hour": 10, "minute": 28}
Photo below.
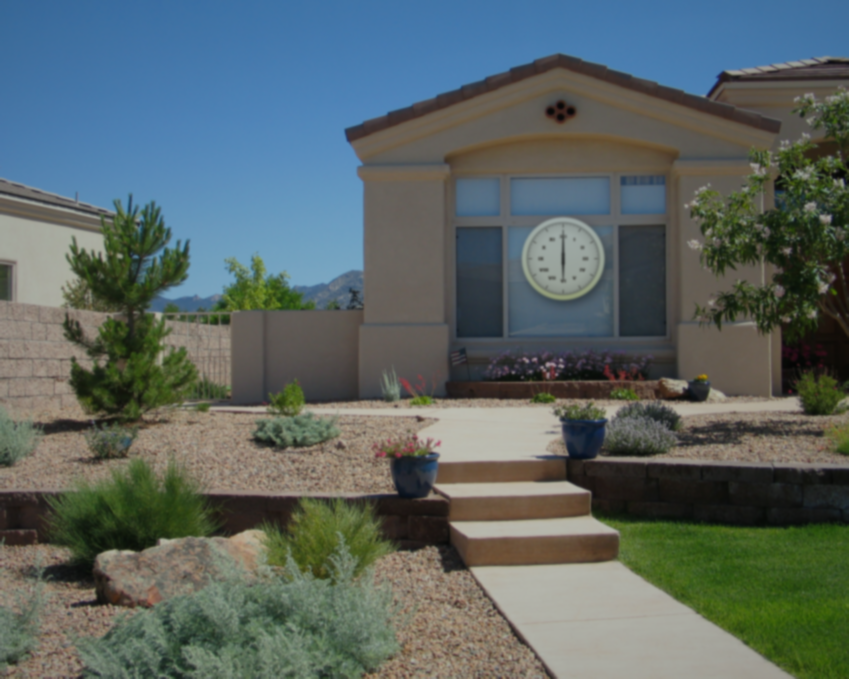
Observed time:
{"hour": 6, "minute": 0}
